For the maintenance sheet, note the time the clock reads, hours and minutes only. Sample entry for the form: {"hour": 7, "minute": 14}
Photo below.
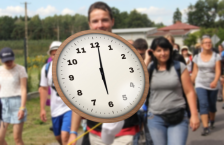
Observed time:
{"hour": 6, "minute": 1}
